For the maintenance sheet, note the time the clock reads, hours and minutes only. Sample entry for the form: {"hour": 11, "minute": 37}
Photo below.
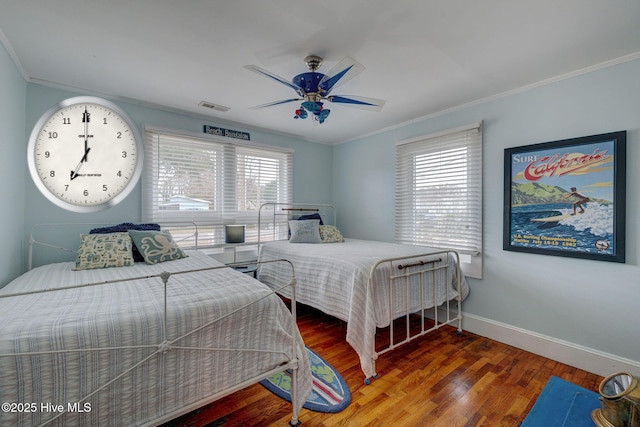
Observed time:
{"hour": 7, "minute": 0}
